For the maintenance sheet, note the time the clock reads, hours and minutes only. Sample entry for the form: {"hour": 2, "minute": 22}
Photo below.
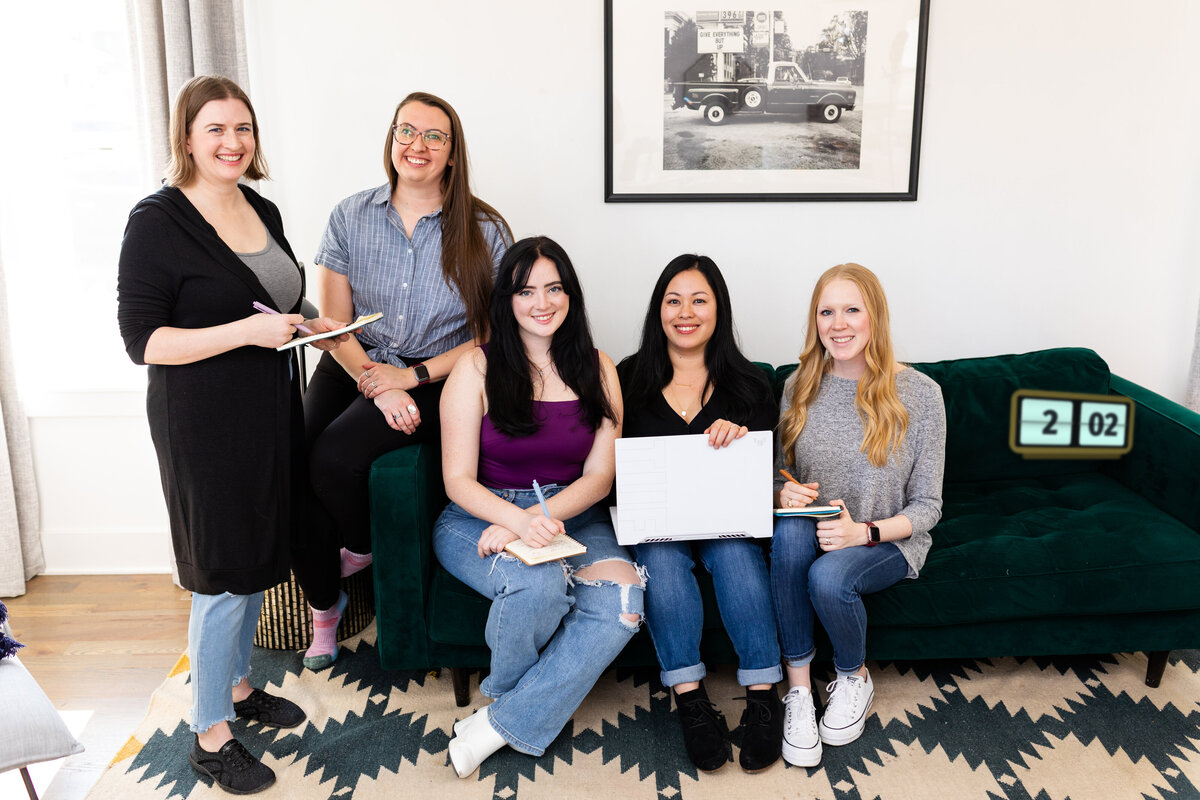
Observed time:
{"hour": 2, "minute": 2}
